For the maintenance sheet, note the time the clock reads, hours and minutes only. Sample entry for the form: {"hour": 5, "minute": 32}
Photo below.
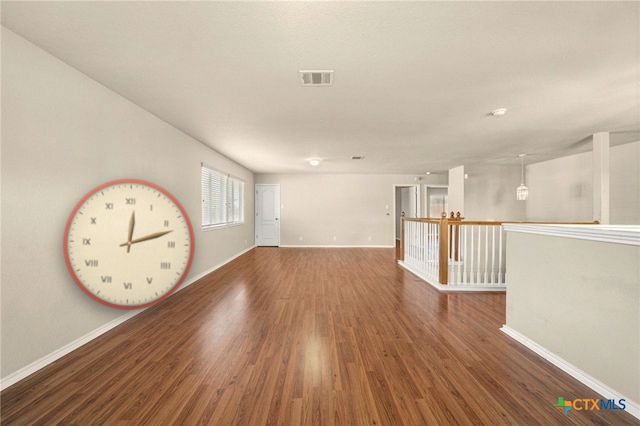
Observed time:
{"hour": 12, "minute": 12}
